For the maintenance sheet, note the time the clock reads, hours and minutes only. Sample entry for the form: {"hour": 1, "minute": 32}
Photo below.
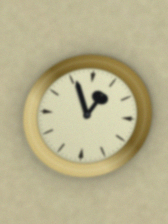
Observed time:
{"hour": 12, "minute": 56}
